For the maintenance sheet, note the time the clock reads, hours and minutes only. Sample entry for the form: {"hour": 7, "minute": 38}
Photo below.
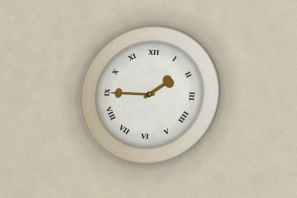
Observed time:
{"hour": 1, "minute": 45}
